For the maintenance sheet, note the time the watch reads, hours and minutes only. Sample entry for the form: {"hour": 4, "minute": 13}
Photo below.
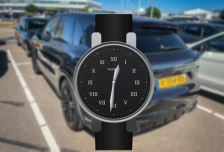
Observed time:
{"hour": 12, "minute": 31}
